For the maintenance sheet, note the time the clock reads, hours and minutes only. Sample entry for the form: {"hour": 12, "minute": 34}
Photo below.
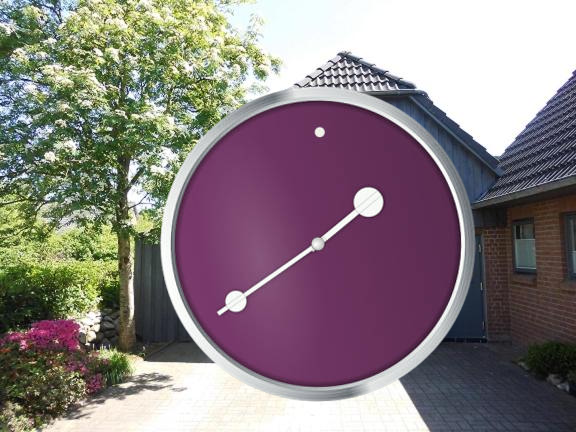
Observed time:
{"hour": 1, "minute": 39}
